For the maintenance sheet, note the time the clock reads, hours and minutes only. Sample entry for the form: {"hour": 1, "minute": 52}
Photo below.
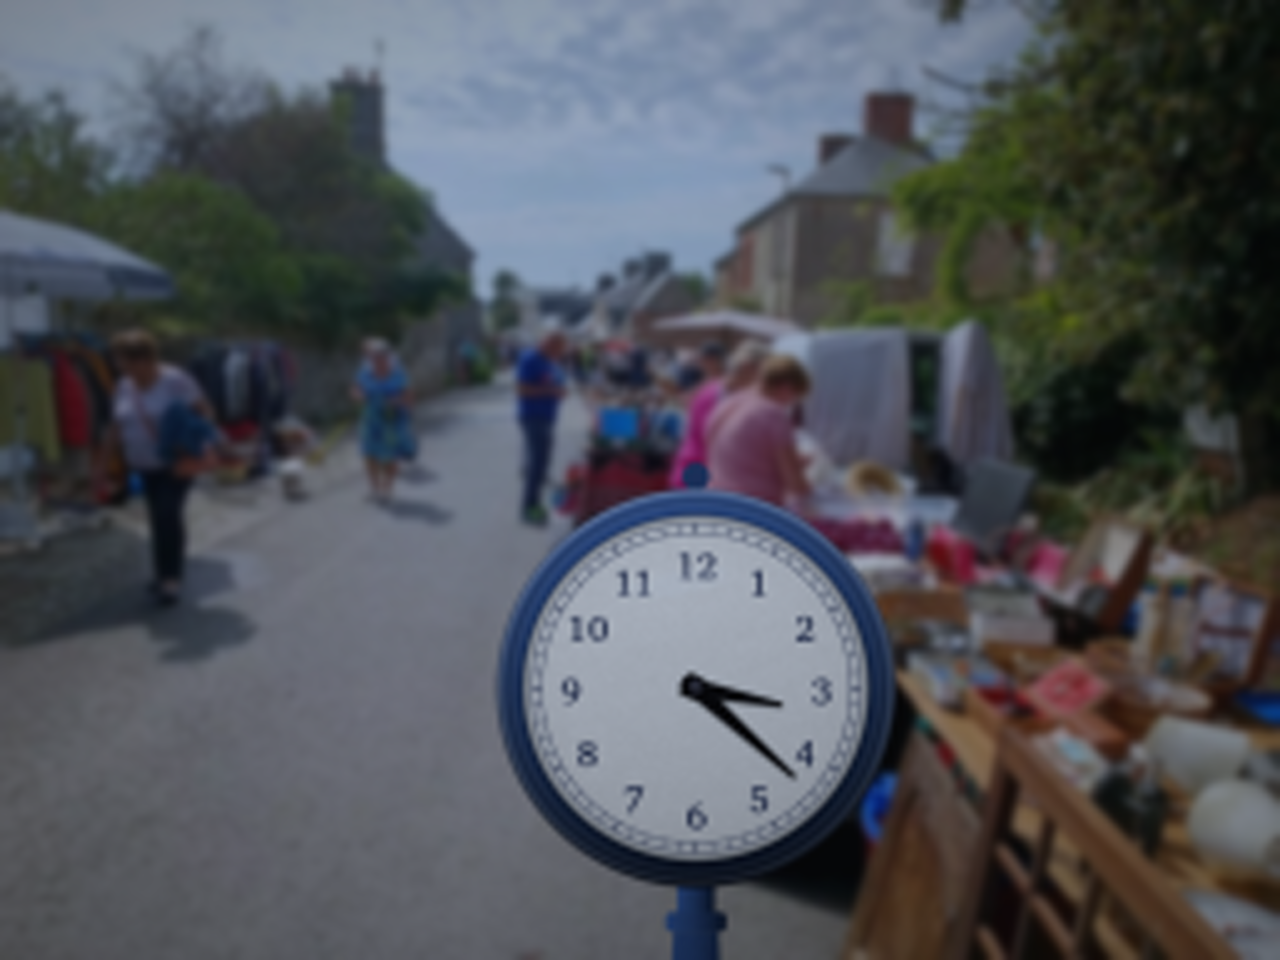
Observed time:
{"hour": 3, "minute": 22}
